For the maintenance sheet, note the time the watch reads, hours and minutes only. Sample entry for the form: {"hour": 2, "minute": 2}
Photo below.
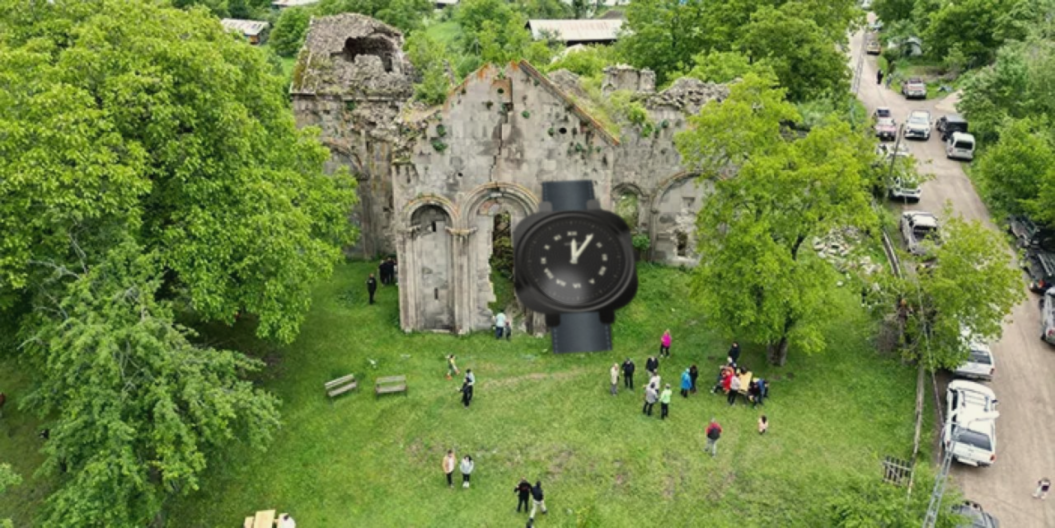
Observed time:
{"hour": 12, "minute": 6}
